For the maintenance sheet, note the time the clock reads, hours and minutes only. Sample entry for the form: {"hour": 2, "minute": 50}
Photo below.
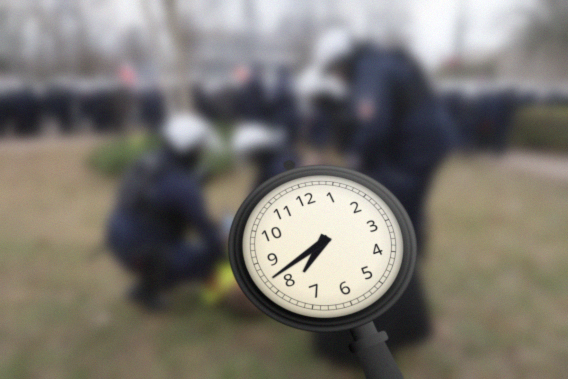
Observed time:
{"hour": 7, "minute": 42}
